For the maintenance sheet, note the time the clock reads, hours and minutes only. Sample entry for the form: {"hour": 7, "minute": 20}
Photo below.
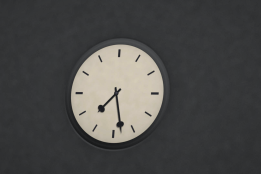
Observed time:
{"hour": 7, "minute": 28}
